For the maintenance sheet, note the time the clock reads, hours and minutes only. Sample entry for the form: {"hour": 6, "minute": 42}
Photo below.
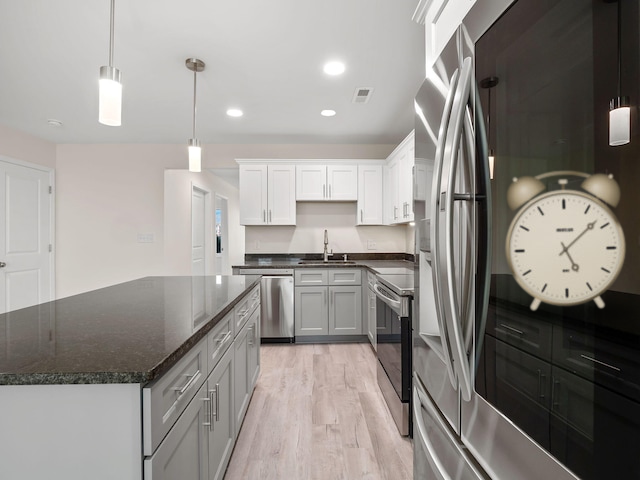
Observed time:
{"hour": 5, "minute": 8}
